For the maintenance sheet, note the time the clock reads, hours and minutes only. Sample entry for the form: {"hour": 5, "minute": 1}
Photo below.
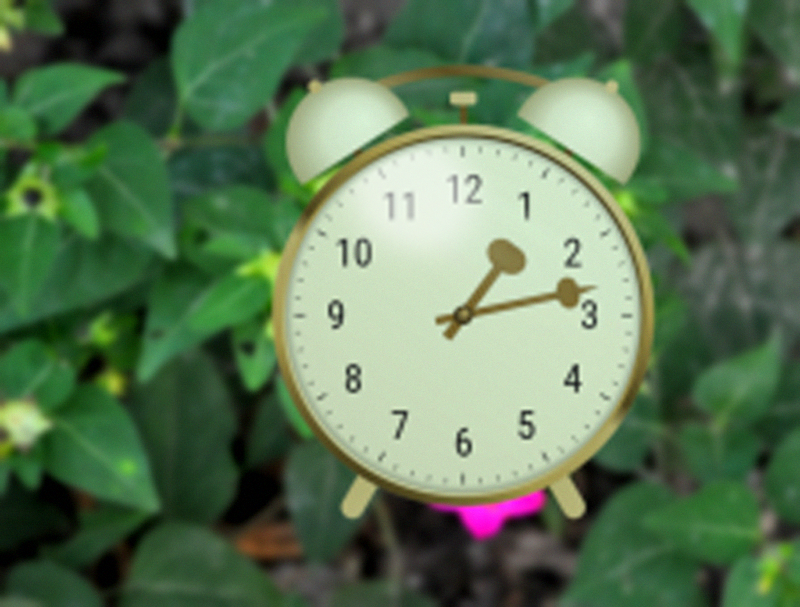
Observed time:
{"hour": 1, "minute": 13}
